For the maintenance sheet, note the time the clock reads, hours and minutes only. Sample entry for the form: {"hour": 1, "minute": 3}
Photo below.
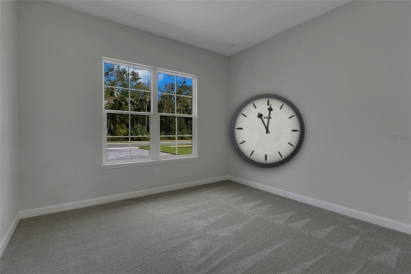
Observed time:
{"hour": 11, "minute": 1}
